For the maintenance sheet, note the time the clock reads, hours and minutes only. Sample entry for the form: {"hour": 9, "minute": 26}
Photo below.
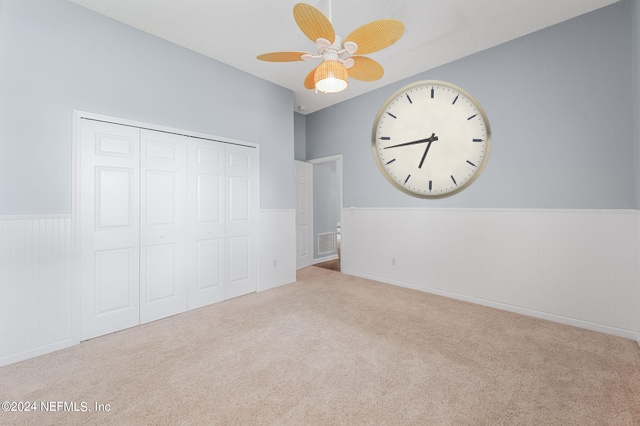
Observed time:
{"hour": 6, "minute": 43}
